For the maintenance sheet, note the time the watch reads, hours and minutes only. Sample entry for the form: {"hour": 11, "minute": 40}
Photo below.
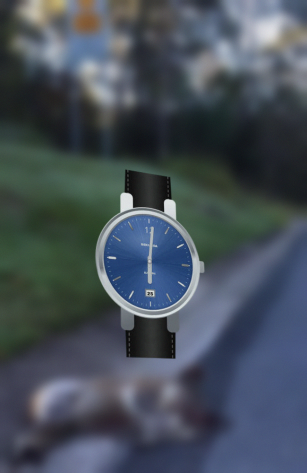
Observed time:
{"hour": 6, "minute": 1}
